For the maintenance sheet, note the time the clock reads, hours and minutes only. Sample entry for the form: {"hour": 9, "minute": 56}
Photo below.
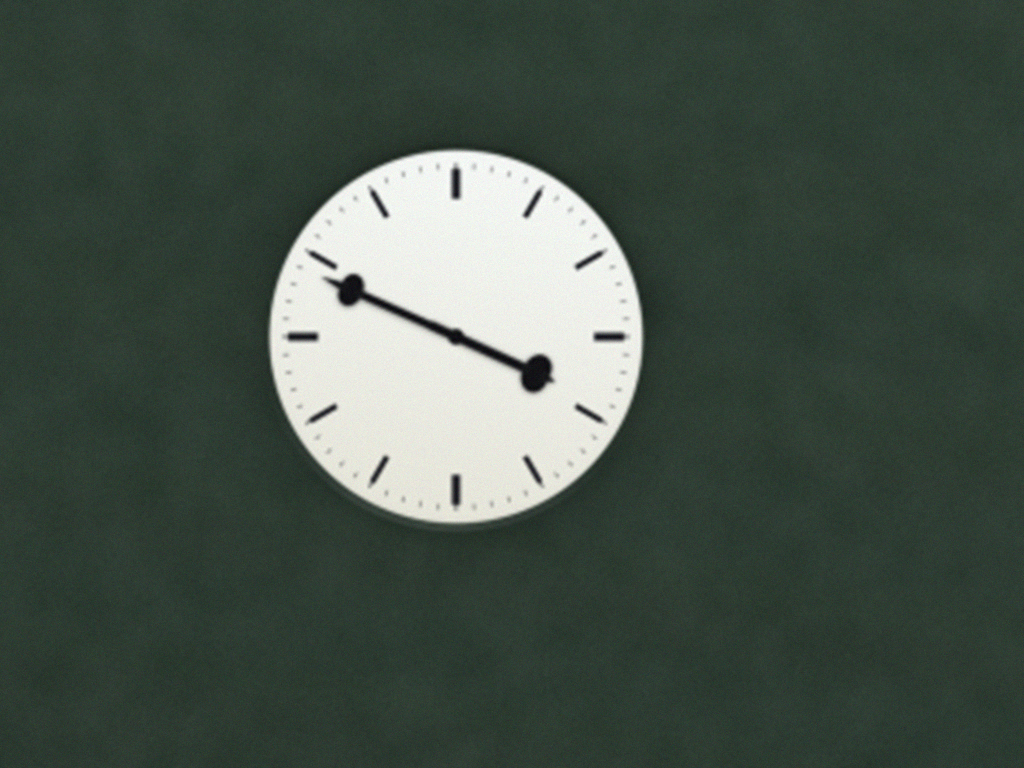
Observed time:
{"hour": 3, "minute": 49}
